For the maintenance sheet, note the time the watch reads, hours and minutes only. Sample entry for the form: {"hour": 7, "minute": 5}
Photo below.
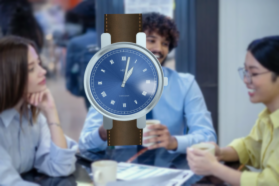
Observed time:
{"hour": 1, "minute": 2}
